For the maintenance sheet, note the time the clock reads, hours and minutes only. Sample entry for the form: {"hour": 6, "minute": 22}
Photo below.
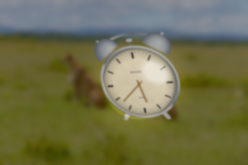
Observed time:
{"hour": 5, "minute": 38}
